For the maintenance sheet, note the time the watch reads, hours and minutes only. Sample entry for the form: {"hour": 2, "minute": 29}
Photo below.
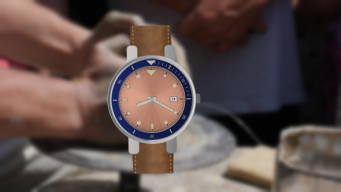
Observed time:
{"hour": 8, "minute": 20}
